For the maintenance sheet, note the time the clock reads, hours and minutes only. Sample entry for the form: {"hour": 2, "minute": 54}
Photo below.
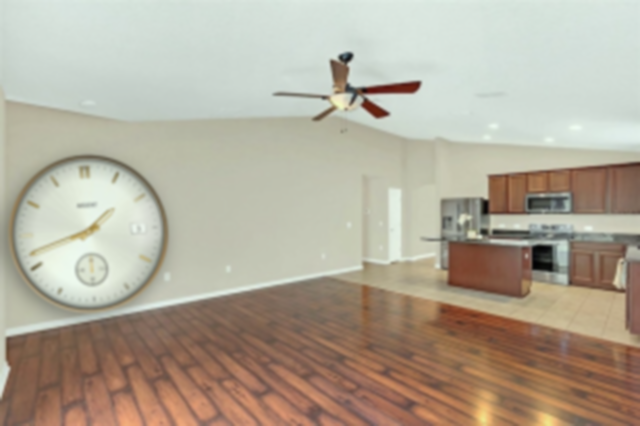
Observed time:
{"hour": 1, "minute": 42}
